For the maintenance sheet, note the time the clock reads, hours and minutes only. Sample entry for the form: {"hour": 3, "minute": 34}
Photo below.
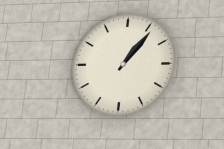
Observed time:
{"hour": 1, "minute": 6}
